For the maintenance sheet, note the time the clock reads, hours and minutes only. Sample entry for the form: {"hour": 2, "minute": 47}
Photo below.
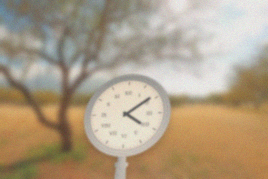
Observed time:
{"hour": 4, "minute": 9}
